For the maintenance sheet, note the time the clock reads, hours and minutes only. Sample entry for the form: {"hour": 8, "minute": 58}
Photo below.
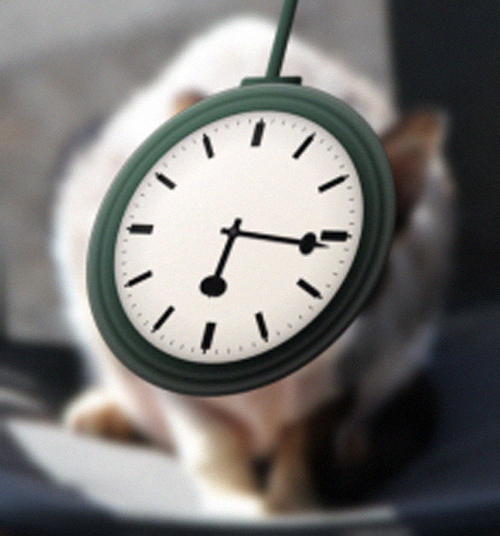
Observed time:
{"hour": 6, "minute": 16}
